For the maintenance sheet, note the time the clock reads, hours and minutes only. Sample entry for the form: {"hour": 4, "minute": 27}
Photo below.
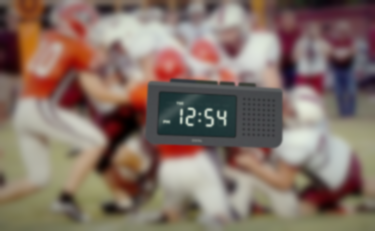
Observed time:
{"hour": 12, "minute": 54}
